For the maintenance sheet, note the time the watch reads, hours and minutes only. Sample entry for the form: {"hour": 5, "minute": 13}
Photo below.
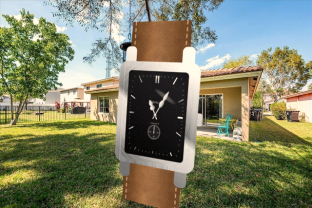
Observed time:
{"hour": 11, "minute": 5}
